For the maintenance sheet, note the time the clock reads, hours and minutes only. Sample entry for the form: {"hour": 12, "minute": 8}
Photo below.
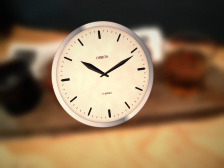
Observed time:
{"hour": 10, "minute": 11}
